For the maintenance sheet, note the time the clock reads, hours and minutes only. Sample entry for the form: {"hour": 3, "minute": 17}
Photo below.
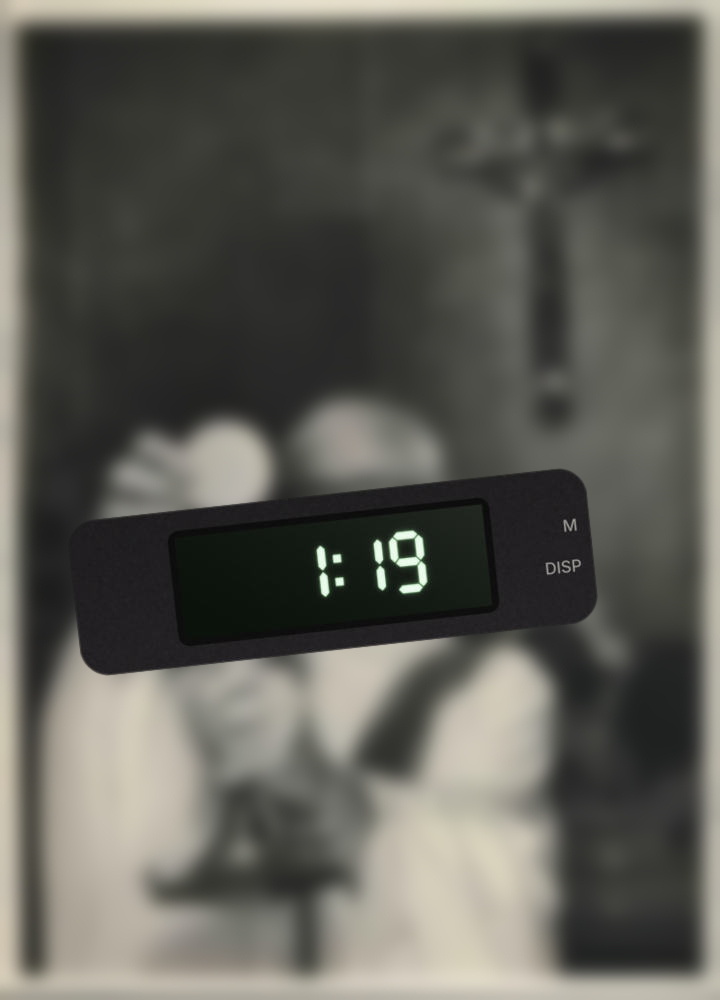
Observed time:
{"hour": 1, "minute": 19}
